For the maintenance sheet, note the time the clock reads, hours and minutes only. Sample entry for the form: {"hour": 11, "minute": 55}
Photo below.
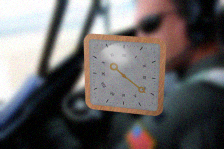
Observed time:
{"hour": 10, "minute": 21}
